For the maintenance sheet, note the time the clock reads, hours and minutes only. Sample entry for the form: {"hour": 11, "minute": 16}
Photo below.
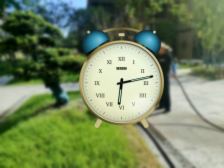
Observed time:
{"hour": 6, "minute": 13}
